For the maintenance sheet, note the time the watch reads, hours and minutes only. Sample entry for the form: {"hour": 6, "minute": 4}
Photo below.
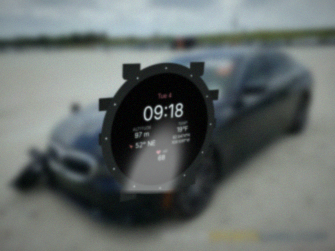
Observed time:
{"hour": 9, "minute": 18}
